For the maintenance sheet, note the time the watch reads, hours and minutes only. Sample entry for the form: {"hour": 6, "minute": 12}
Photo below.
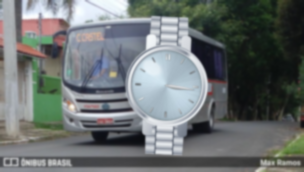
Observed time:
{"hour": 3, "minute": 16}
